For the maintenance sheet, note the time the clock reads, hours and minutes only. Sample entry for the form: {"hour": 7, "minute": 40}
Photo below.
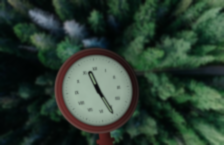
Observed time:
{"hour": 11, "minute": 26}
